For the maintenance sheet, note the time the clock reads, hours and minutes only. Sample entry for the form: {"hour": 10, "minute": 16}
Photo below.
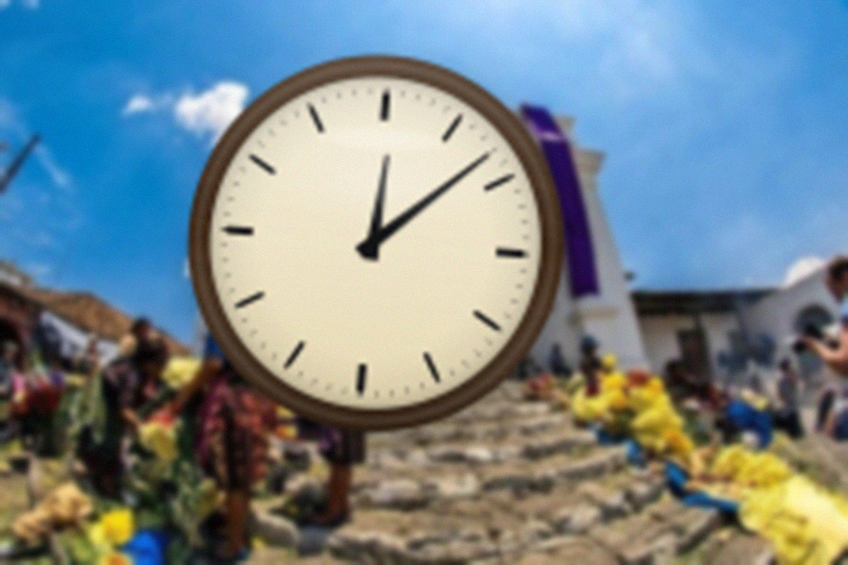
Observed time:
{"hour": 12, "minute": 8}
